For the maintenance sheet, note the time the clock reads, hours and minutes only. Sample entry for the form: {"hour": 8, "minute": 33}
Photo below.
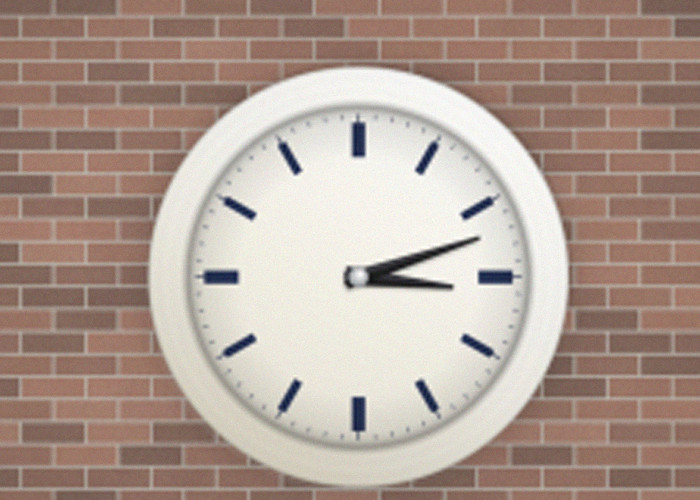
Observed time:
{"hour": 3, "minute": 12}
